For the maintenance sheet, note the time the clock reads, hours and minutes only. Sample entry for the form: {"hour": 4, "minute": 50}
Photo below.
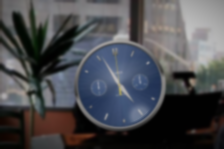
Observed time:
{"hour": 4, "minute": 56}
